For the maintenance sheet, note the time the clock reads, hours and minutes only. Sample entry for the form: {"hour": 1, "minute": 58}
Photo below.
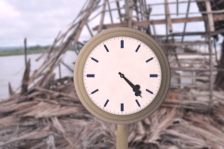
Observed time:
{"hour": 4, "minute": 23}
